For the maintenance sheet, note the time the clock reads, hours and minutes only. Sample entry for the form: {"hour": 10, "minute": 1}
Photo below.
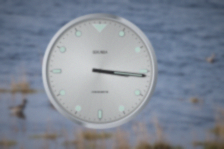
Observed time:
{"hour": 3, "minute": 16}
